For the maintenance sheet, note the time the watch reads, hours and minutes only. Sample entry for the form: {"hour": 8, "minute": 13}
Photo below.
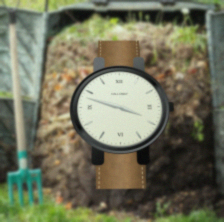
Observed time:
{"hour": 3, "minute": 48}
